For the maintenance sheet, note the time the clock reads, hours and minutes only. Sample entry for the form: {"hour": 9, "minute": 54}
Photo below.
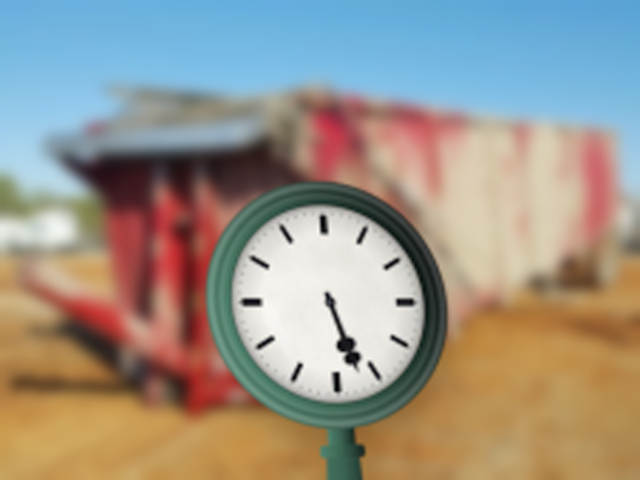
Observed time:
{"hour": 5, "minute": 27}
